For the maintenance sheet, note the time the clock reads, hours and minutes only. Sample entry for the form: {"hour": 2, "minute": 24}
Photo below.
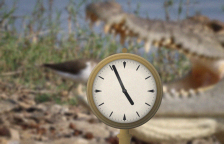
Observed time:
{"hour": 4, "minute": 56}
